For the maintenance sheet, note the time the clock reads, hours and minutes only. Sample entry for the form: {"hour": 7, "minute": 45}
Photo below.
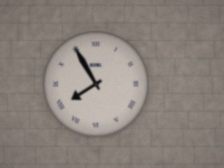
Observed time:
{"hour": 7, "minute": 55}
